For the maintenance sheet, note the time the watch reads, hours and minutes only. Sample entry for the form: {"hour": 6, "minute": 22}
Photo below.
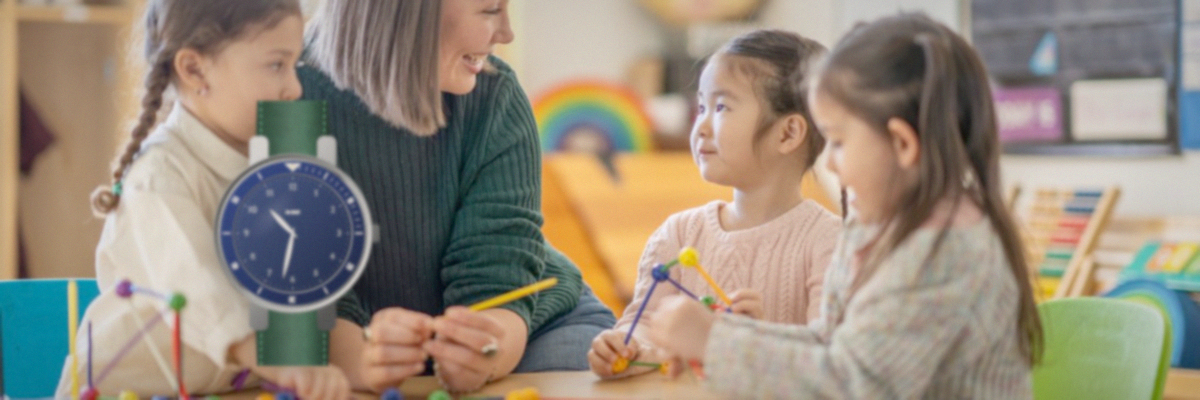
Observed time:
{"hour": 10, "minute": 32}
